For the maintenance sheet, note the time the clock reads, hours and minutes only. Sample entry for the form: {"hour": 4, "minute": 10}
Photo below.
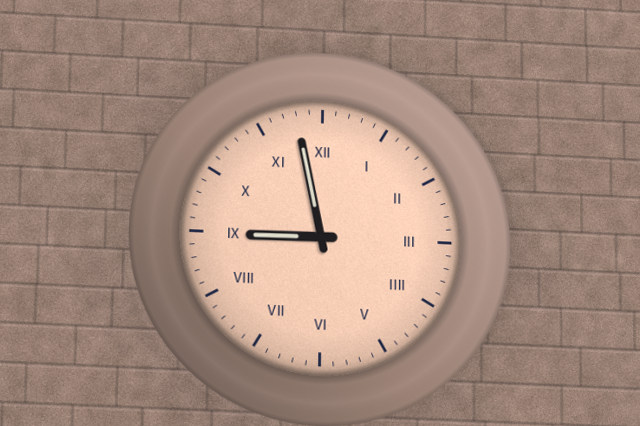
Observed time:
{"hour": 8, "minute": 58}
